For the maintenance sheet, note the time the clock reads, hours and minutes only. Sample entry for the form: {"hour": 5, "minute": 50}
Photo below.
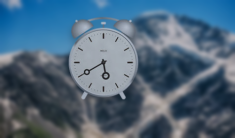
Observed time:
{"hour": 5, "minute": 40}
